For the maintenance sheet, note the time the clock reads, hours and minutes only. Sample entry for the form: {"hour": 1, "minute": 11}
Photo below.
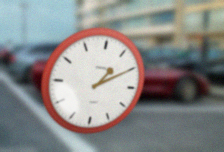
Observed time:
{"hour": 1, "minute": 10}
